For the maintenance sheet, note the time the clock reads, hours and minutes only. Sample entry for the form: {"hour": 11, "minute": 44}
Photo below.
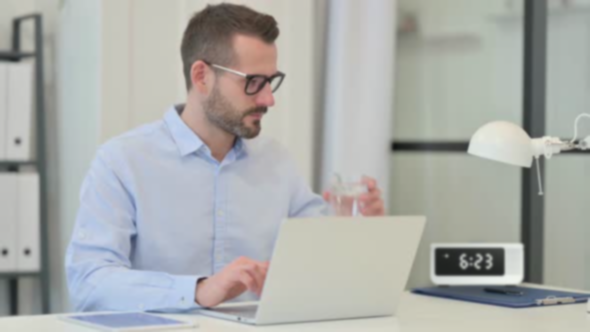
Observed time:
{"hour": 6, "minute": 23}
